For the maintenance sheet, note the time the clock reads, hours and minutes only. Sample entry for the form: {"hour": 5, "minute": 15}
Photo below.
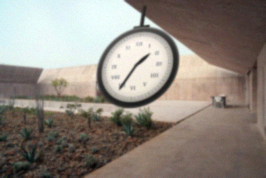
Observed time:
{"hour": 1, "minute": 35}
